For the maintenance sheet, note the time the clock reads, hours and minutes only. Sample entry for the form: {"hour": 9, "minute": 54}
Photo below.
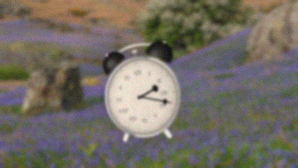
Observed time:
{"hour": 2, "minute": 18}
